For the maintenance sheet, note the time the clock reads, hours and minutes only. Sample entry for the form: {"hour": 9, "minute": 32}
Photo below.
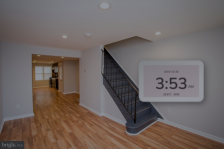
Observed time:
{"hour": 3, "minute": 53}
